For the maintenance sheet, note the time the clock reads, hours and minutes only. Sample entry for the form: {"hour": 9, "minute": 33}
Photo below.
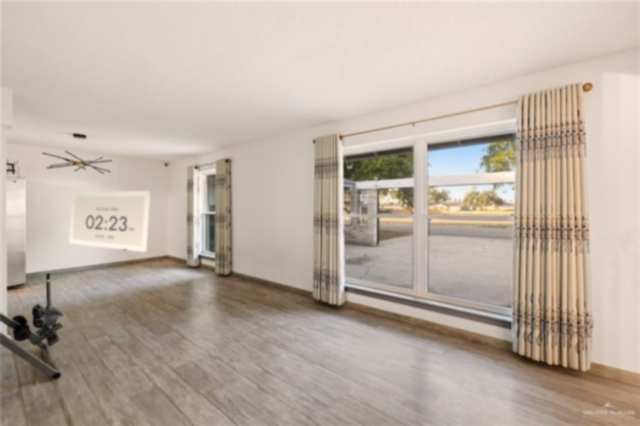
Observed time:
{"hour": 2, "minute": 23}
